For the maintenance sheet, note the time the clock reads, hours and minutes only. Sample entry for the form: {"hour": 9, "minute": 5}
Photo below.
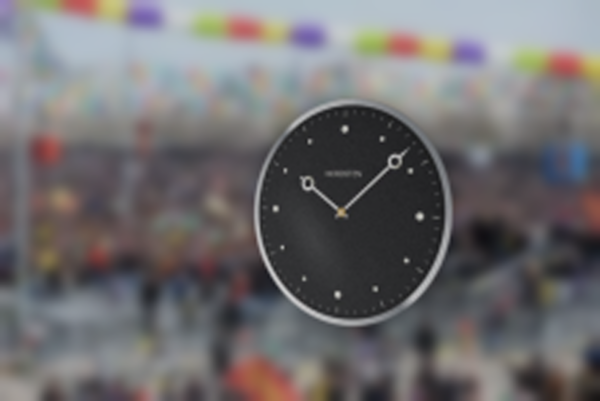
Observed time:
{"hour": 10, "minute": 8}
